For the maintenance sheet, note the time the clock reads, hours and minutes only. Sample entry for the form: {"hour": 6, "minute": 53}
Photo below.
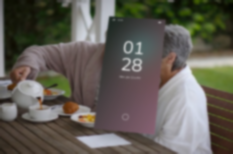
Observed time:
{"hour": 1, "minute": 28}
